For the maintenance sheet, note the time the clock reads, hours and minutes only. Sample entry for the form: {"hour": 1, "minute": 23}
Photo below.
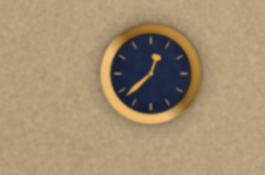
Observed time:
{"hour": 12, "minute": 38}
